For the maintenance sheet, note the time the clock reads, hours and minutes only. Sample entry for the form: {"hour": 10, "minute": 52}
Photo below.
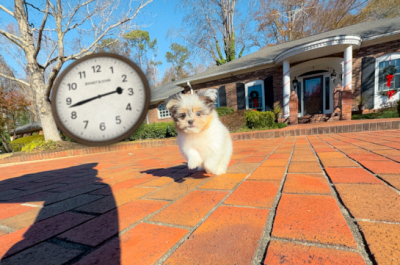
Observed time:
{"hour": 2, "minute": 43}
